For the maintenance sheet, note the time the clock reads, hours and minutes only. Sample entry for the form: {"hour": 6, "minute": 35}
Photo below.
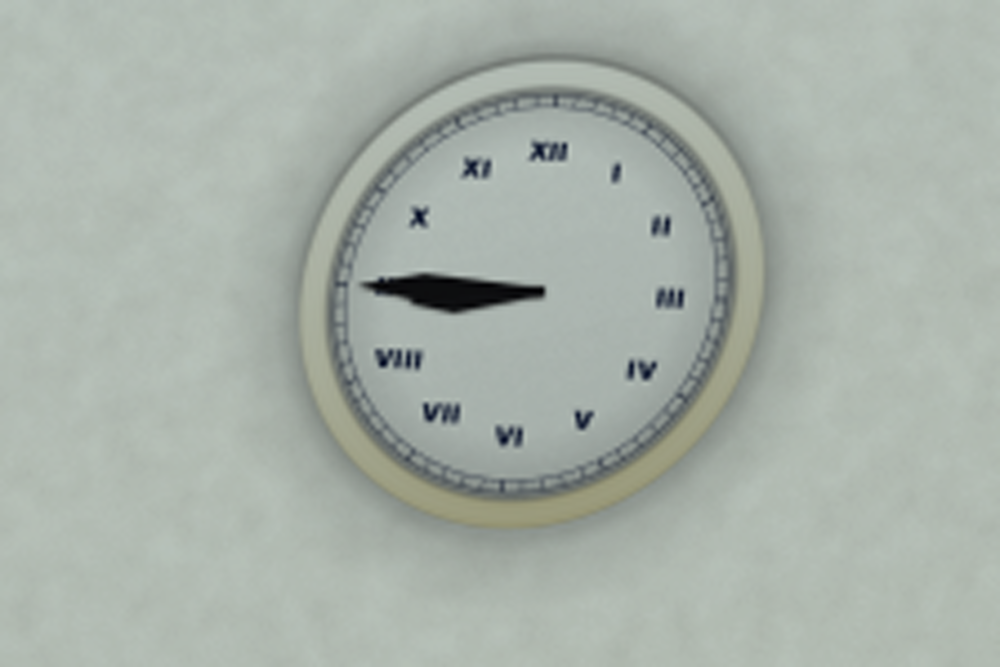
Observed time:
{"hour": 8, "minute": 45}
